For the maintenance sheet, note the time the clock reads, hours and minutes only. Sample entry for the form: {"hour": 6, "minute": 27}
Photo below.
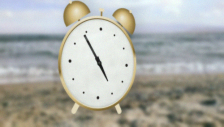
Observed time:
{"hour": 4, "minute": 54}
